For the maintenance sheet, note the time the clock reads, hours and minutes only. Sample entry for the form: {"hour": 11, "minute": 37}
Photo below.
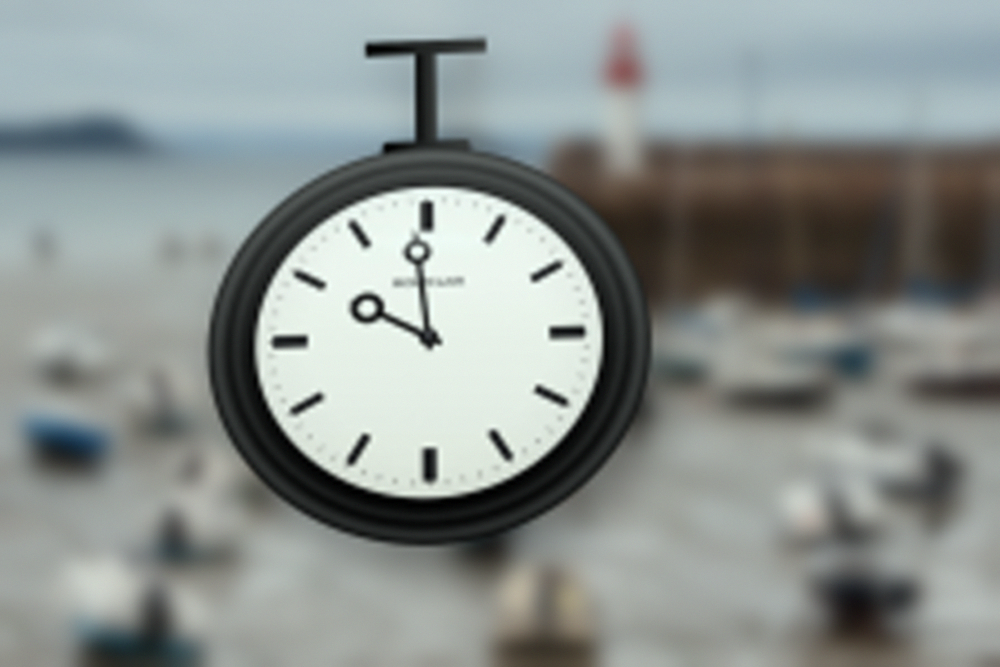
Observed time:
{"hour": 9, "minute": 59}
